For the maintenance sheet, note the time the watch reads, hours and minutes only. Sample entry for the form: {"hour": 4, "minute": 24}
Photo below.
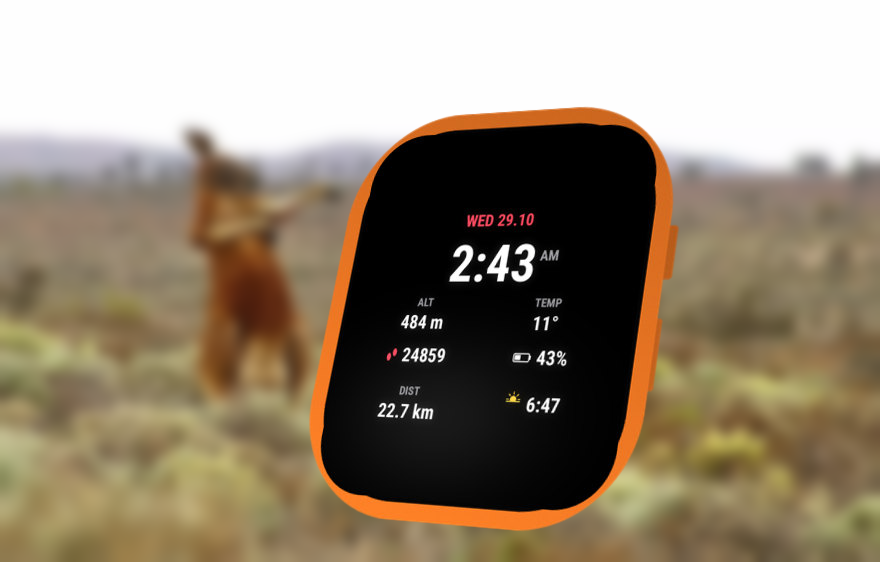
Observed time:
{"hour": 2, "minute": 43}
